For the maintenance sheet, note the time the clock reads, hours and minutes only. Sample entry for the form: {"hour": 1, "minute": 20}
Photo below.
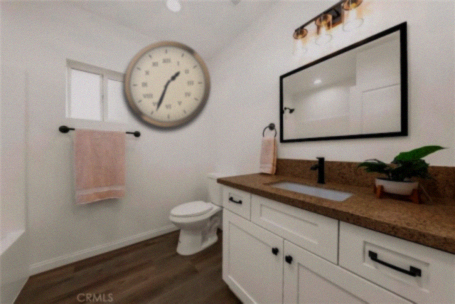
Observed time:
{"hour": 1, "minute": 34}
